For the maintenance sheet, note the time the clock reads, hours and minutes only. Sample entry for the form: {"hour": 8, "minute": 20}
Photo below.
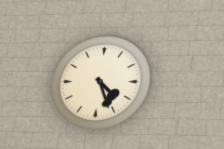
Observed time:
{"hour": 4, "minute": 26}
